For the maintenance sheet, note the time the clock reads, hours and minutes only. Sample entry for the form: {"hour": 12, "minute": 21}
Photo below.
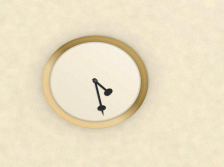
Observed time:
{"hour": 4, "minute": 28}
